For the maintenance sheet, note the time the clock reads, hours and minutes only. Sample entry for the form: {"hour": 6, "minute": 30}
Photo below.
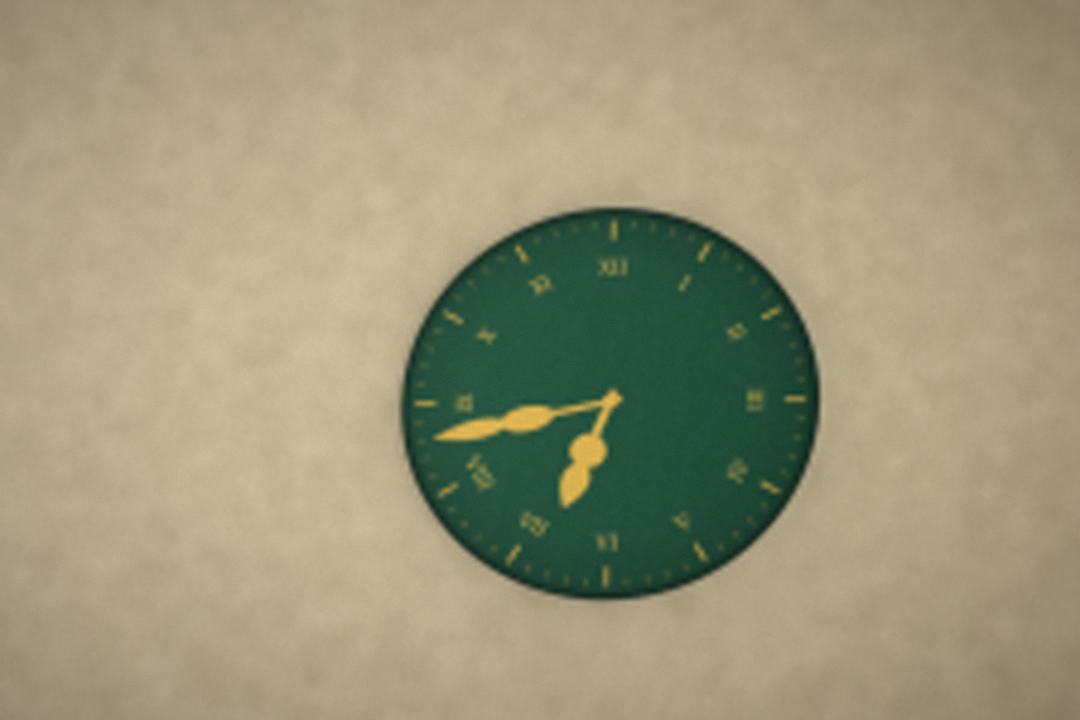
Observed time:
{"hour": 6, "minute": 43}
